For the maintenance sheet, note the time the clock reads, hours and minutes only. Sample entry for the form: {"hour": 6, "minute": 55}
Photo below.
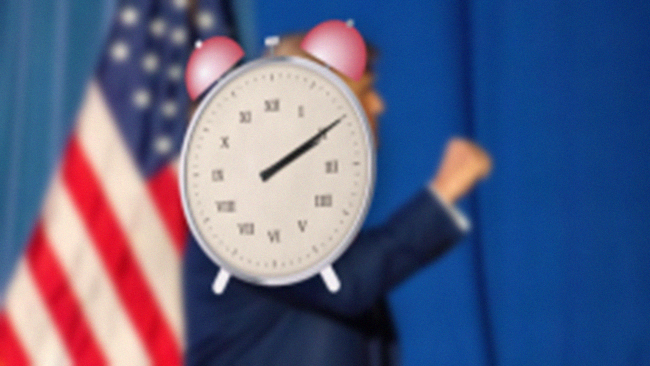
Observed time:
{"hour": 2, "minute": 10}
